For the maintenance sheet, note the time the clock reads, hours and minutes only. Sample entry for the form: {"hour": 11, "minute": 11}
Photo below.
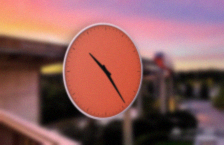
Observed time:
{"hour": 10, "minute": 24}
